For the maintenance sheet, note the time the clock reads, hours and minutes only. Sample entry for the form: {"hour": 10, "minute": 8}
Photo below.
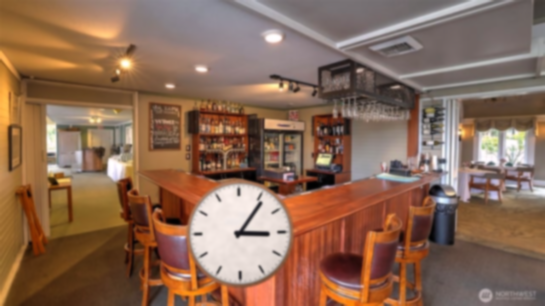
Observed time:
{"hour": 3, "minute": 6}
